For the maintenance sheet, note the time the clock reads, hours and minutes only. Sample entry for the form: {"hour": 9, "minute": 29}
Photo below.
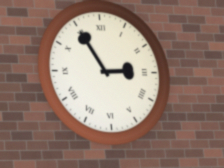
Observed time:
{"hour": 2, "minute": 55}
